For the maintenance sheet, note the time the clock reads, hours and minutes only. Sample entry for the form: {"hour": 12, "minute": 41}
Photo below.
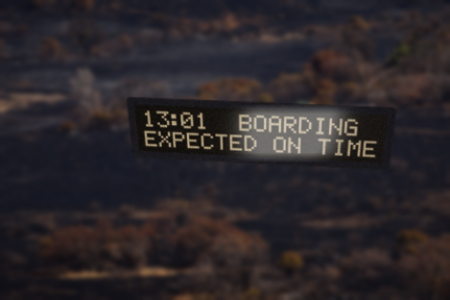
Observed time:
{"hour": 13, "minute": 1}
